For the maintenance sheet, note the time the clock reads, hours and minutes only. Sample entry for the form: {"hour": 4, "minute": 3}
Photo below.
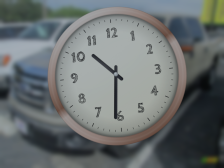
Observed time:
{"hour": 10, "minute": 31}
